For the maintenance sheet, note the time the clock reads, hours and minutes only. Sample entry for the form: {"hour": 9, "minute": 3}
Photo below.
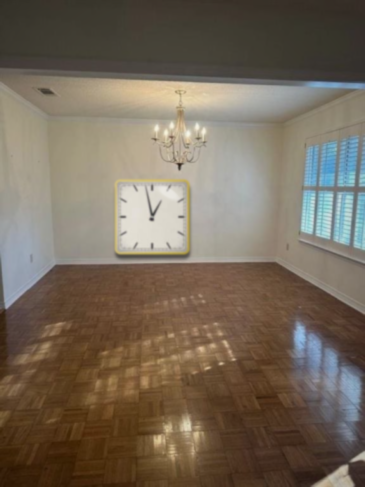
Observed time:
{"hour": 12, "minute": 58}
